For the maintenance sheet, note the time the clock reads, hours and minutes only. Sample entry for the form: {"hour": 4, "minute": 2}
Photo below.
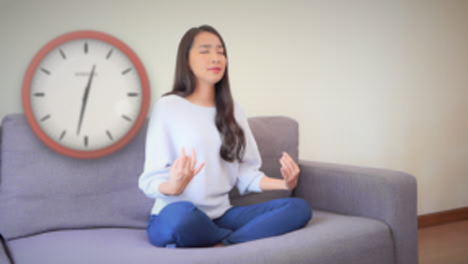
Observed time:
{"hour": 12, "minute": 32}
